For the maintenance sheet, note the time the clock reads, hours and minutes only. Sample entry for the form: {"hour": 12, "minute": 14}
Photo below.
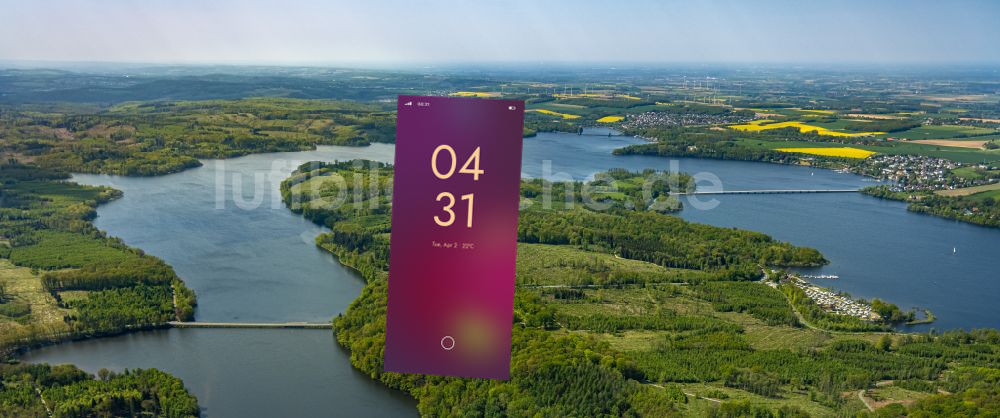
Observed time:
{"hour": 4, "minute": 31}
